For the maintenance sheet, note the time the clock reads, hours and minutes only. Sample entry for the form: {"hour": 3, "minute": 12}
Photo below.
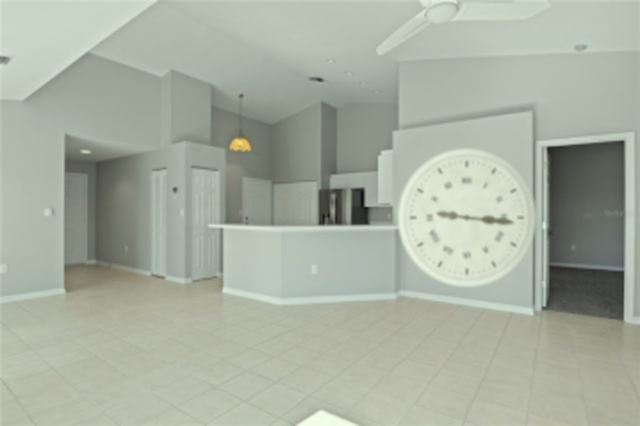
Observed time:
{"hour": 9, "minute": 16}
